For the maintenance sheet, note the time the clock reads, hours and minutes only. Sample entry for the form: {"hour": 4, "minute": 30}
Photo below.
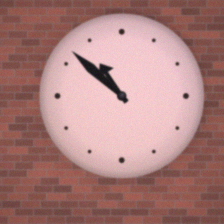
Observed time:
{"hour": 10, "minute": 52}
